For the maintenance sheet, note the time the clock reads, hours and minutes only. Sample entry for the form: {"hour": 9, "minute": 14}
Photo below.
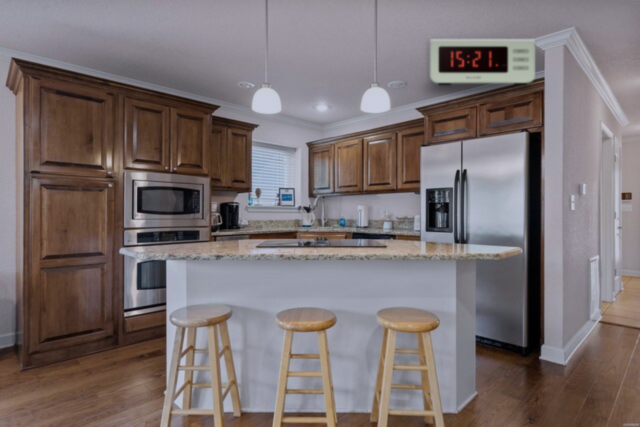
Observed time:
{"hour": 15, "minute": 21}
